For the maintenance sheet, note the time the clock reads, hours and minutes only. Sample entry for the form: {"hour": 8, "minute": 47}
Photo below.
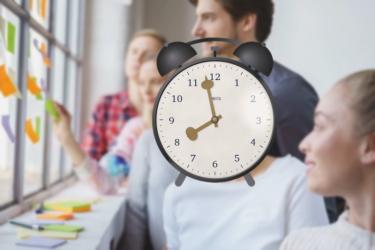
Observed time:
{"hour": 7, "minute": 58}
